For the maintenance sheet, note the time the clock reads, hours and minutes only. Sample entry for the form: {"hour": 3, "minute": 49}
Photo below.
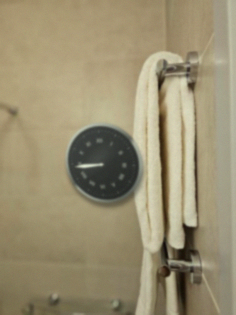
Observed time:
{"hour": 8, "minute": 44}
